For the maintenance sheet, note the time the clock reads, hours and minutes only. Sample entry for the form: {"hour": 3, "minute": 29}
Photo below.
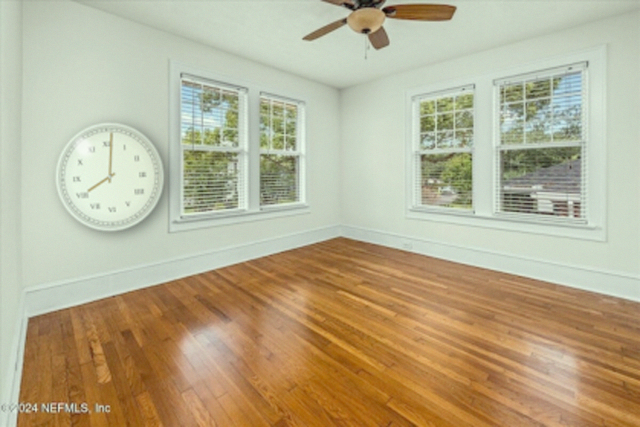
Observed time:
{"hour": 8, "minute": 1}
